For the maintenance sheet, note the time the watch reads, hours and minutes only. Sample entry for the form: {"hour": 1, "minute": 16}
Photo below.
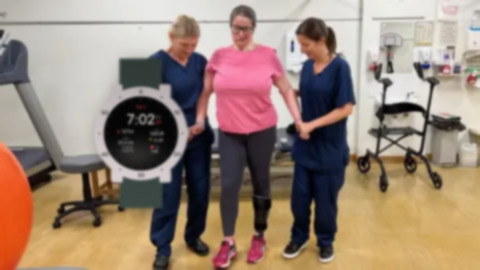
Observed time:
{"hour": 7, "minute": 2}
